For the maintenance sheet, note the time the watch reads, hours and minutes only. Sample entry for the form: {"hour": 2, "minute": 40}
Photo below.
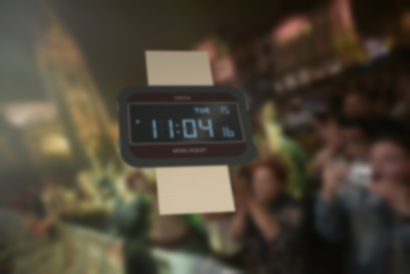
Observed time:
{"hour": 11, "minute": 4}
